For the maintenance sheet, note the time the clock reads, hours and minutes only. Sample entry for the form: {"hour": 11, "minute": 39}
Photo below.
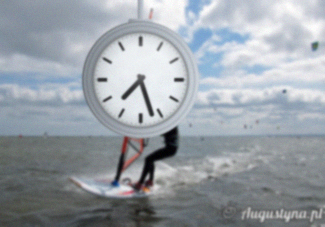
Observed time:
{"hour": 7, "minute": 27}
